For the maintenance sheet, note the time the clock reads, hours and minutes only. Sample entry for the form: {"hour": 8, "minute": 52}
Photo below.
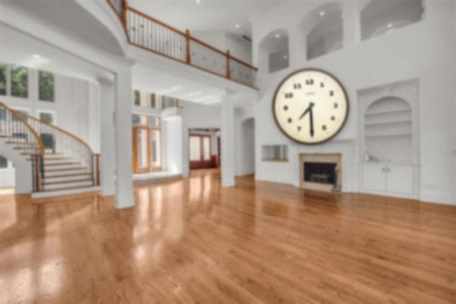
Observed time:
{"hour": 7, "minute": 30}
